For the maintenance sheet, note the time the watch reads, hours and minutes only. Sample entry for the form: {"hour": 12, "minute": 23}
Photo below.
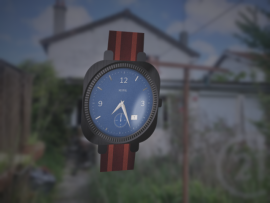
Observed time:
{"hour": 7, "minute": 26}
